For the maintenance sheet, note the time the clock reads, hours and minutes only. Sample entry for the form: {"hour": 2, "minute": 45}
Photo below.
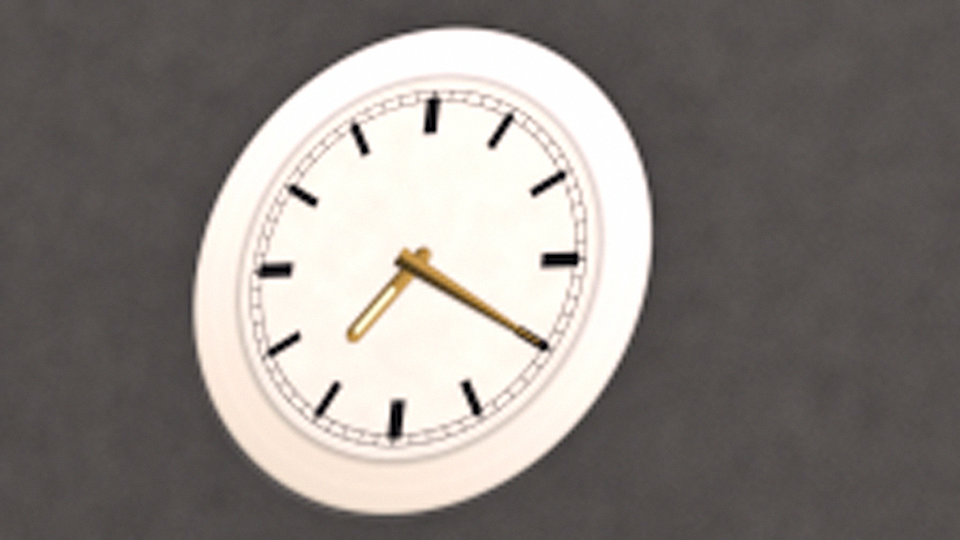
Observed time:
{"hour": 7, "minute": 20}
